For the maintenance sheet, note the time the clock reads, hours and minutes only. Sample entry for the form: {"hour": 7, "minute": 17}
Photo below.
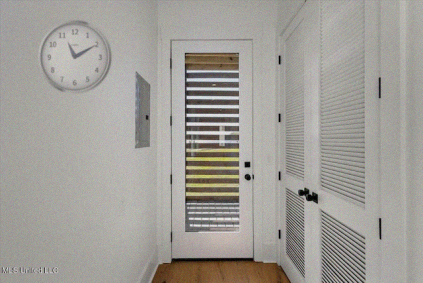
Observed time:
{"hour": 11, "minute": 10}
